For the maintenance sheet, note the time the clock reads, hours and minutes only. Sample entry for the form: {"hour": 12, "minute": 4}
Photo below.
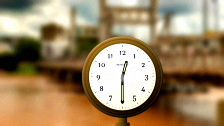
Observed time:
{"hour": 12, "minute": 30}
